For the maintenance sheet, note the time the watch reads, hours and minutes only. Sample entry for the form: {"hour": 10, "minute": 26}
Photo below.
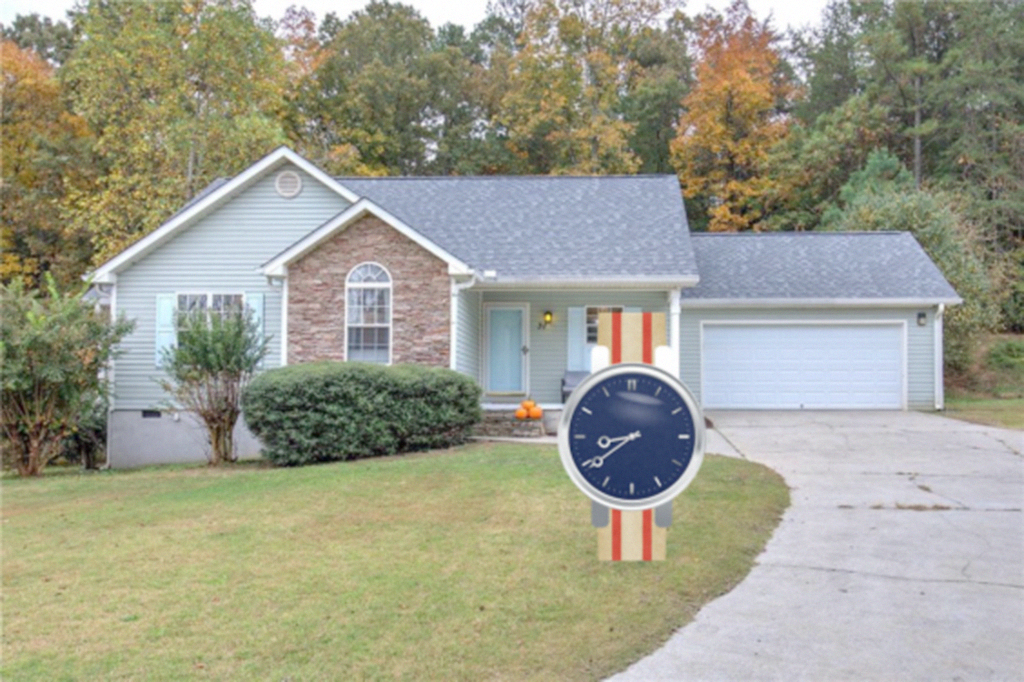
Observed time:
{"hour": 8, "minute": 39}
